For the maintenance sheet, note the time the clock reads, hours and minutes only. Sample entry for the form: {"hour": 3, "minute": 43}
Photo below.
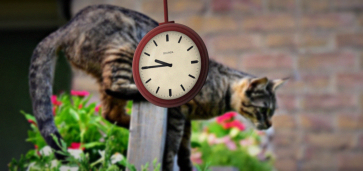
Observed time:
{"hour": 9, "minute": 45}
